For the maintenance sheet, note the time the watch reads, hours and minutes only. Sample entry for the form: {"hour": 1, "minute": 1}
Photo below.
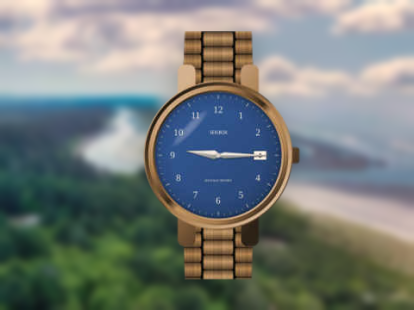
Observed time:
{"hour": 9, "minute": 15}
